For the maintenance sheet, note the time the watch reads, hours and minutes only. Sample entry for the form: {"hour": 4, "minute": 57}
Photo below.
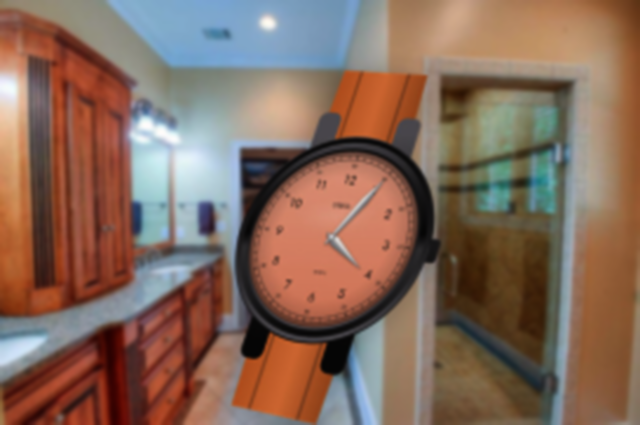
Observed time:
{"hour": 4, "minute": 5}
